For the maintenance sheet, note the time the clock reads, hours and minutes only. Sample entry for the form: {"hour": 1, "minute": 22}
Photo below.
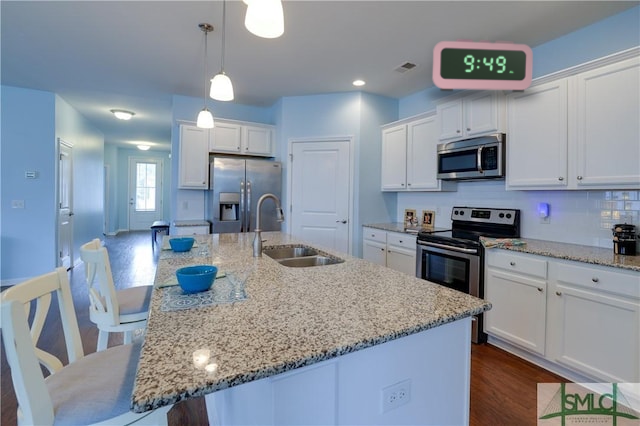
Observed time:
{"hour": 9, "minute": 49}
